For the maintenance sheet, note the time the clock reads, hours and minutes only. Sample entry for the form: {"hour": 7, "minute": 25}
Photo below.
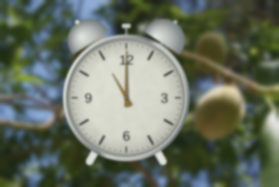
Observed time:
{"hour": 11, "minute": 0}
